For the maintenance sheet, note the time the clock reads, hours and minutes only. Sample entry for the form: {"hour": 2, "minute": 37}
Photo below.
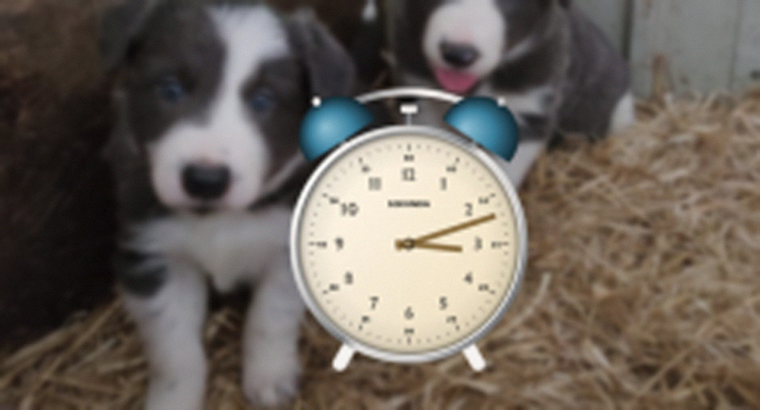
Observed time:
{"hour": 3, "minute": 12}
